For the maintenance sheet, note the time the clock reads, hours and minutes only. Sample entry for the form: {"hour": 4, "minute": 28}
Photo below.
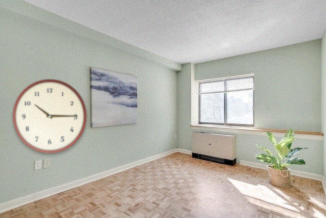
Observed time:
{"hour": 10, "minute": 15}
